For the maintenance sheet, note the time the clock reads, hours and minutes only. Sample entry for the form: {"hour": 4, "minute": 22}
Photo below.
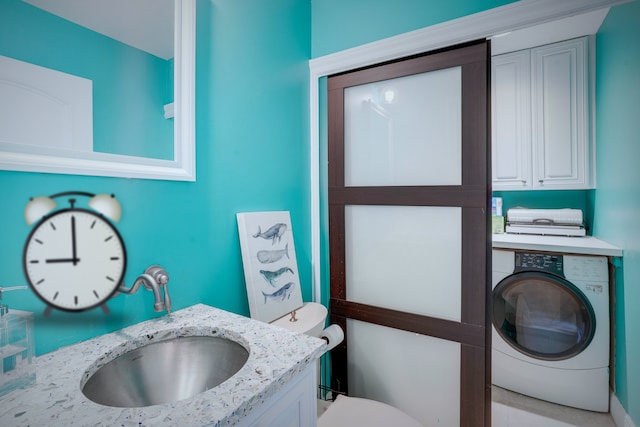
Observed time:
{"hour": 9, "minute": 0}
